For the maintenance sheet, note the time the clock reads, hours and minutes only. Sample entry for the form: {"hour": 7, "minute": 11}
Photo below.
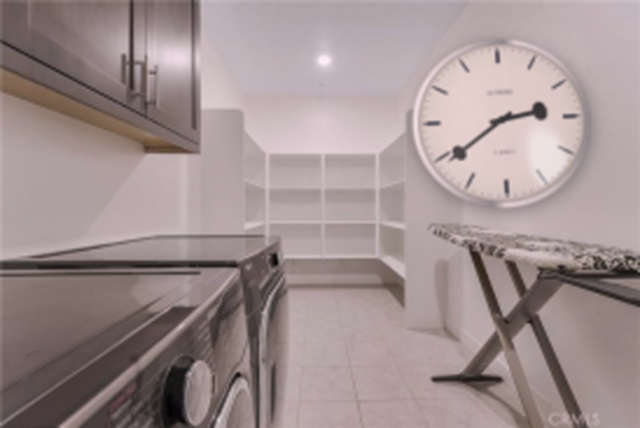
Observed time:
{"hour": 2, "minute": 39}
